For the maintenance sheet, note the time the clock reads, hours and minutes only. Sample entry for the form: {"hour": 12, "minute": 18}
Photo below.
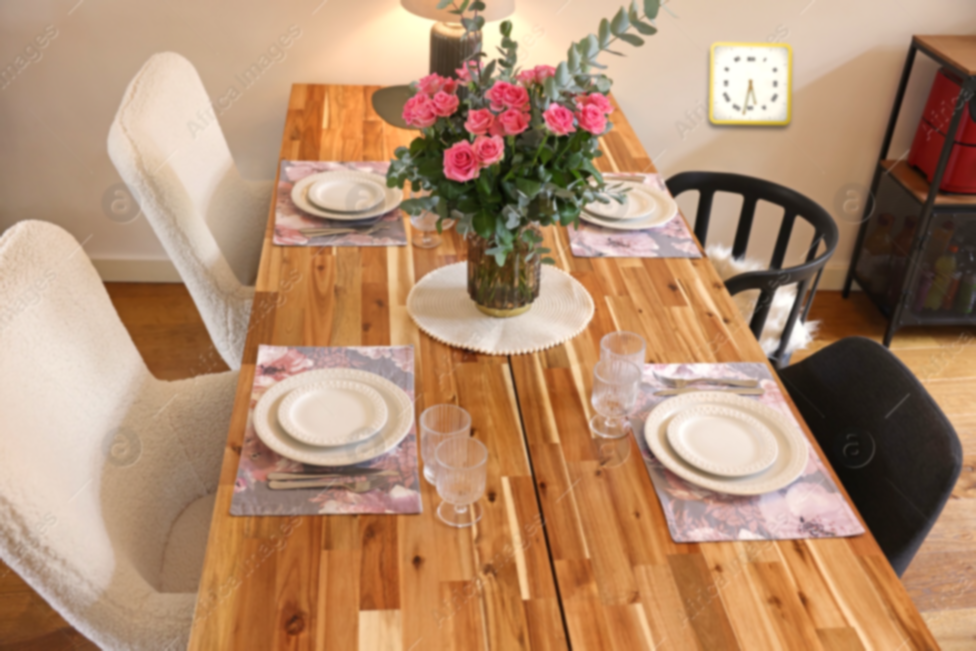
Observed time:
{"hour": 5, "minute": 32}
